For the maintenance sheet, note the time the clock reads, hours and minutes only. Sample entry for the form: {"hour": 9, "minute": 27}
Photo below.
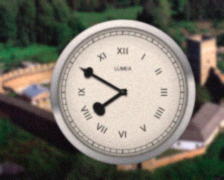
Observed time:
{"hour": 7, "minute": 50}
